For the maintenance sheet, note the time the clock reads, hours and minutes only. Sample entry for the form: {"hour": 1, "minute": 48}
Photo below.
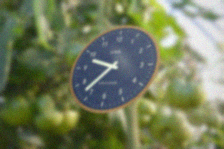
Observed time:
{"hour": 9, "minute": 37}
